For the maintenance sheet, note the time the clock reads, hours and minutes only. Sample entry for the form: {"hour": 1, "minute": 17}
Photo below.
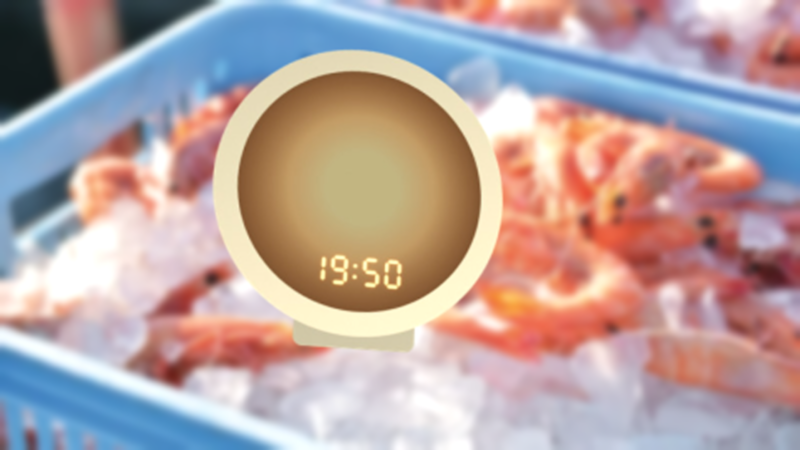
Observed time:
{"hour": 19, "minute": 50}
